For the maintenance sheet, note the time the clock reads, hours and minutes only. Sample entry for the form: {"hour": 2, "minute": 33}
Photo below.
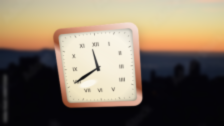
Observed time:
{"hour": 11, "minute": 40}
